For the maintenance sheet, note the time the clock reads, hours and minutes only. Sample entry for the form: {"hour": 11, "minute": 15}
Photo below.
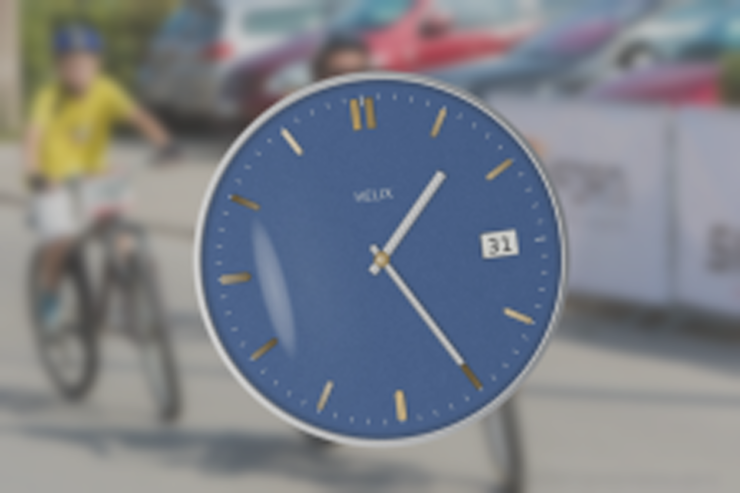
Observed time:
{"hour": 1, "minute": 25}
